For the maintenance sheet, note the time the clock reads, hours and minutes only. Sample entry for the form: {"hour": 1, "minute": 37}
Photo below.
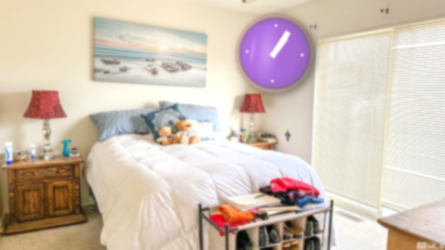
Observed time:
{"hour": 1, "minute": 5}
